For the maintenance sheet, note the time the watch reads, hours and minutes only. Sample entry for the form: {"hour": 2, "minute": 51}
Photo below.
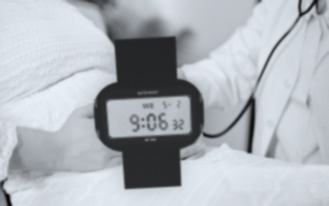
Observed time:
{"hour": 9, "minute": 6}
